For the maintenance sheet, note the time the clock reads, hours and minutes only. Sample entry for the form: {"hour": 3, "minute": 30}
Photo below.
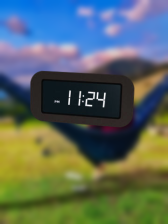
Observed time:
{"hour": 11, "minute": 24}
